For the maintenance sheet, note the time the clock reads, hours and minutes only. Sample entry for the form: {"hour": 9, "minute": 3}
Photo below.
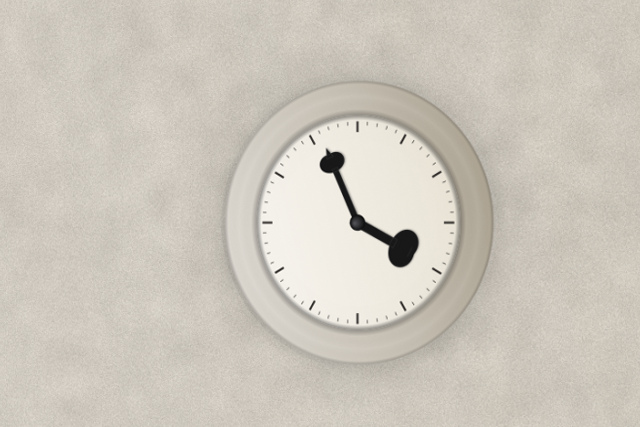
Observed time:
{"hour": 3, "minute": 56}
